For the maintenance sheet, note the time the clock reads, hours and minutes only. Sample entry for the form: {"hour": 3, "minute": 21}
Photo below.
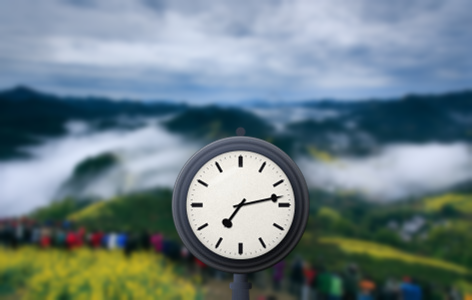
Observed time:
{"hour": 7, "minute": 13}
